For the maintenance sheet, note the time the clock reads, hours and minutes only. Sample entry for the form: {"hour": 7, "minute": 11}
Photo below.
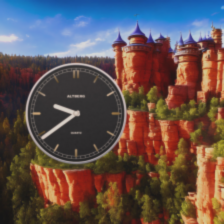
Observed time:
{"hour": 9, "minute": 39}
